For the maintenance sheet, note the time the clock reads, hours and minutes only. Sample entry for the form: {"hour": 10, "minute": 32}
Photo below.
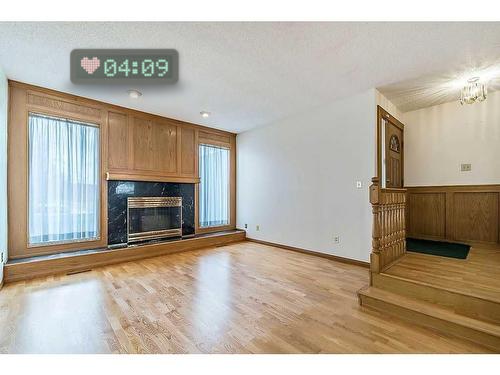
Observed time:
{"hour": 4, "minute": 9}
